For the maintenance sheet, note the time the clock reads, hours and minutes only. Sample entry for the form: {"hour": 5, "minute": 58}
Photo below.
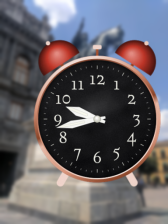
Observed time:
{"hour": 9, "minute": 43}
